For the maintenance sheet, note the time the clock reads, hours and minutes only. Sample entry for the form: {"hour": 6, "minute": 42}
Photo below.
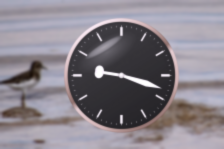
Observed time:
{"hour": 9, "minute": 18}
